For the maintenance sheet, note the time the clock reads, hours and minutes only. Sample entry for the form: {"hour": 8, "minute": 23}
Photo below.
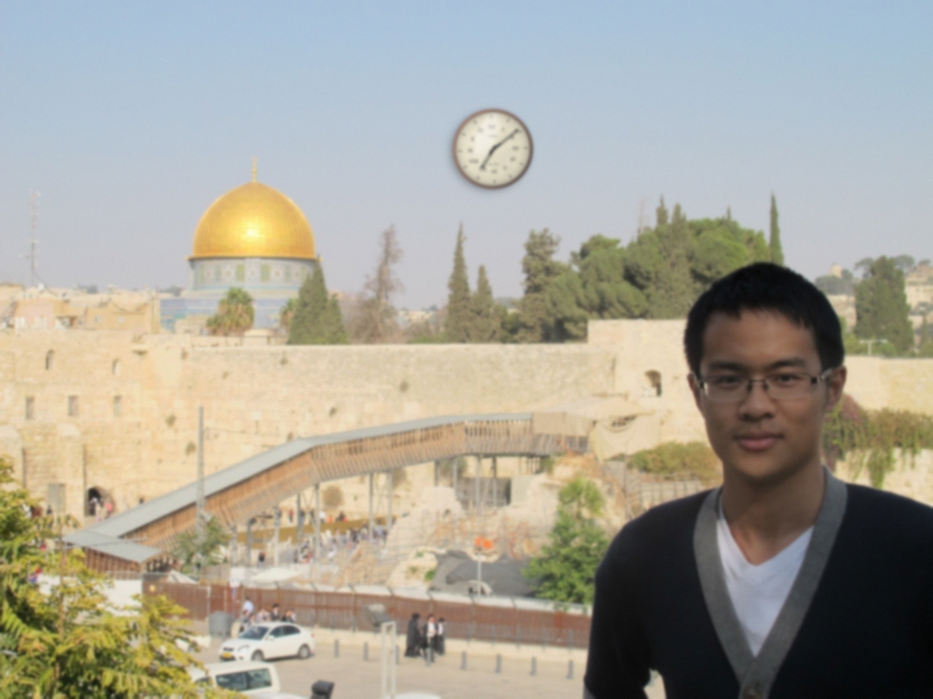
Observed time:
{"hour": 7, "minute": 9}
